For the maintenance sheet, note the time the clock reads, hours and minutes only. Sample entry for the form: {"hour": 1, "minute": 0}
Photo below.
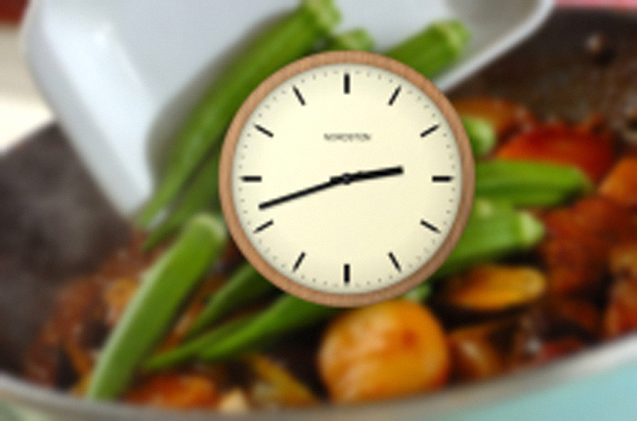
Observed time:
{"hour": 2, "minute": 42}
